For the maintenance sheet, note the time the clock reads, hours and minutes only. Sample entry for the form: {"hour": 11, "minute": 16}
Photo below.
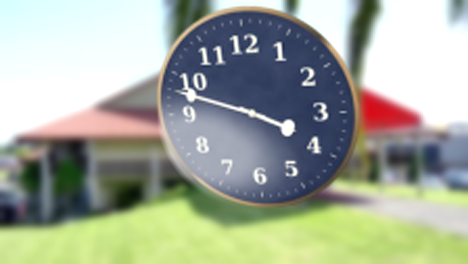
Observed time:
{"hour": 3, "minute": 48}
